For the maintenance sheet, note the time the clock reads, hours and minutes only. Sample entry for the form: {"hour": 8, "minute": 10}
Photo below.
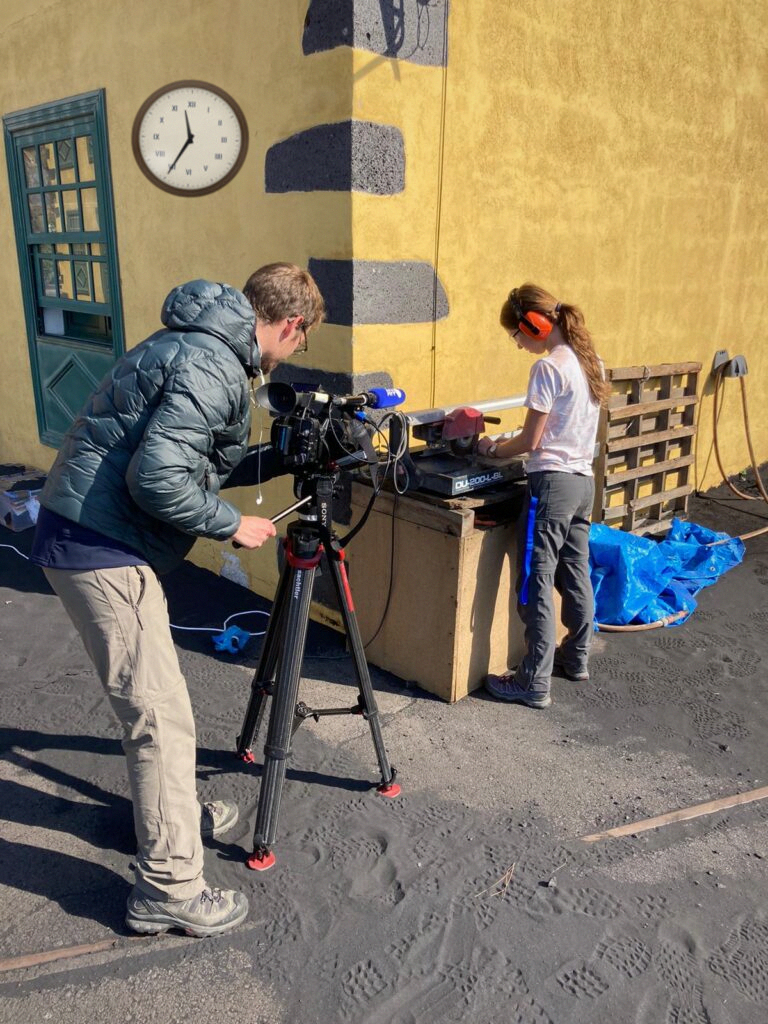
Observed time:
{"hour": 11, "minute": 35}
